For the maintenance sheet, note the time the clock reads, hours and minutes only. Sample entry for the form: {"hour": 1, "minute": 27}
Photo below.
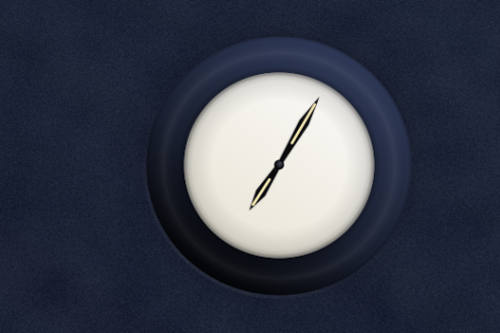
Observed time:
{"hour": 7, "minute": 5}
